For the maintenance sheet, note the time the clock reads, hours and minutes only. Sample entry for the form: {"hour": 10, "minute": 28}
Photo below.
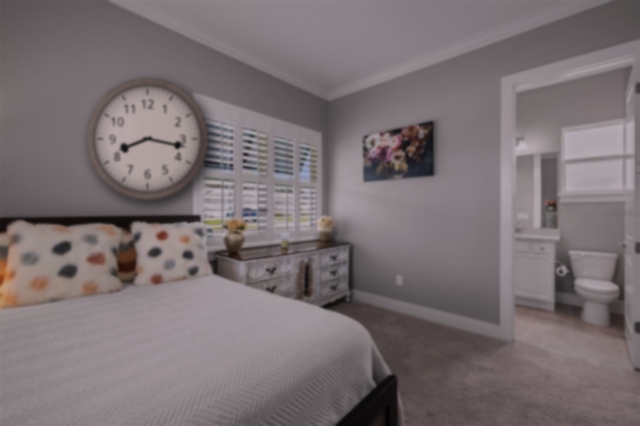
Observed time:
{"hour": 8, "minute": 17}
